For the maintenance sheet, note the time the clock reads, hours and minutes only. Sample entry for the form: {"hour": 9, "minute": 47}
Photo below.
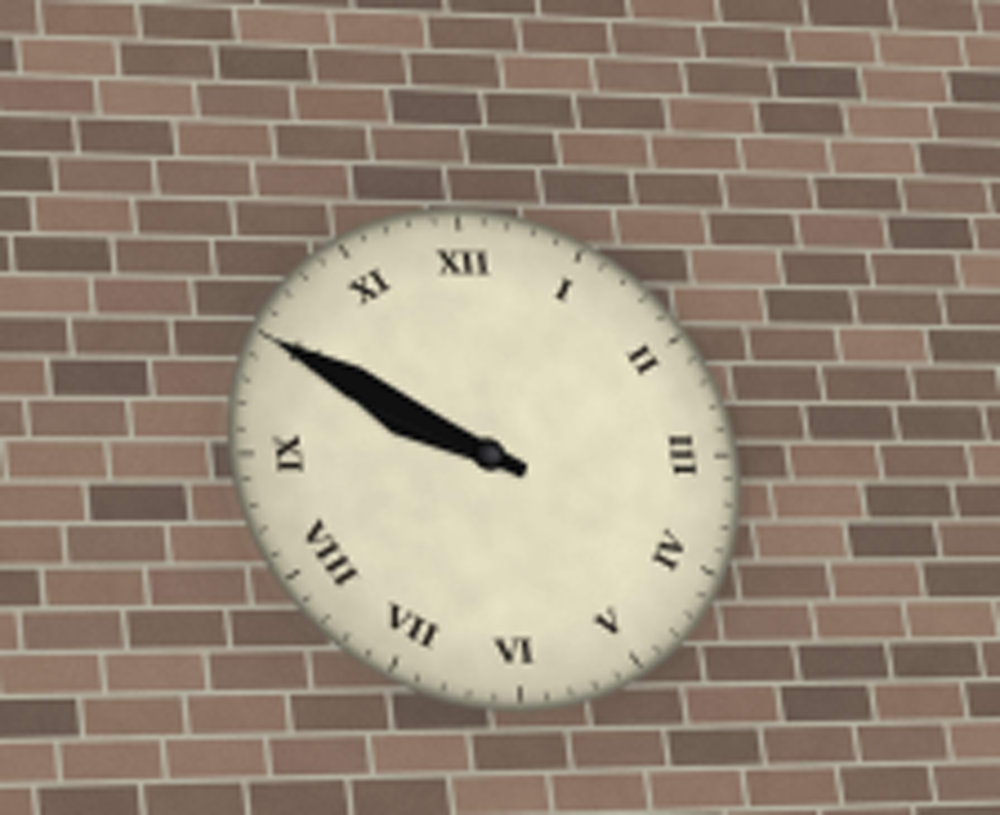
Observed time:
{"hour": 9, "minute": 50}
